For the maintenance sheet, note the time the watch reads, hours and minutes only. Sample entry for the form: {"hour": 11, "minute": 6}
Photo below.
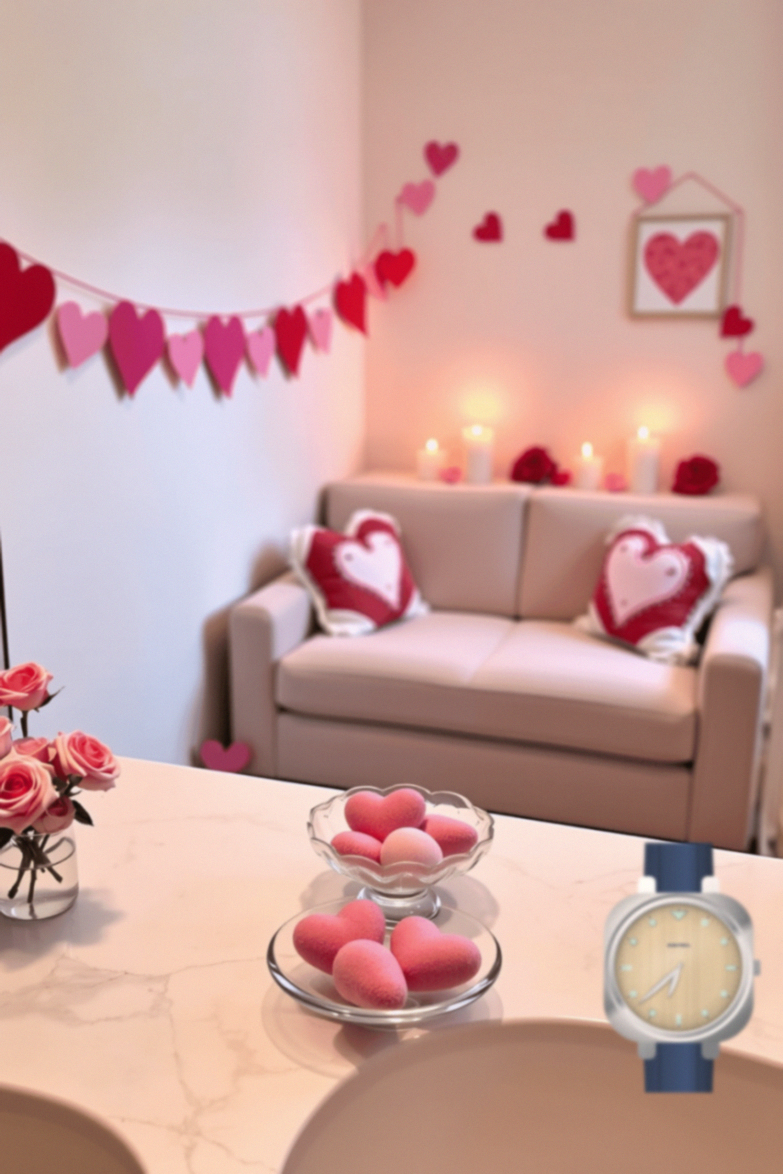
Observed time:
{"hour": 6, "minute": 38}
